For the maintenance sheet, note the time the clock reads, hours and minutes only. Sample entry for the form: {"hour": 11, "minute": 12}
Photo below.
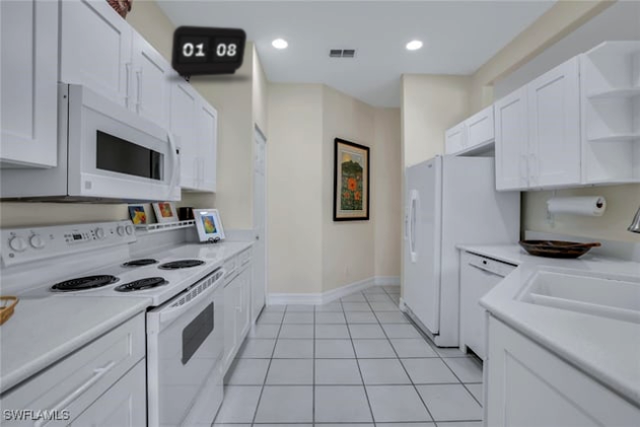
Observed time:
{"hour": 1, "minute": 8}
